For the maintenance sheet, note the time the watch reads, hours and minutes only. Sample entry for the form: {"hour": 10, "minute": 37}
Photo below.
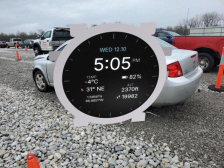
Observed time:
{"hour": 5, "minute": 5}
